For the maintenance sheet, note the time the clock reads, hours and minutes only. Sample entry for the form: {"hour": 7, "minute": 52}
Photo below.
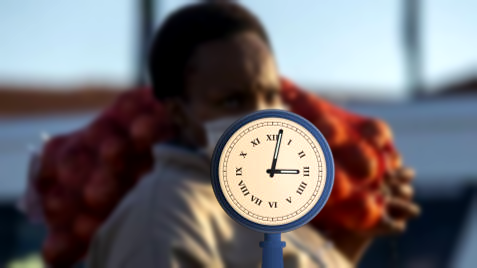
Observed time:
{"hour": 3, "minute": 2}
